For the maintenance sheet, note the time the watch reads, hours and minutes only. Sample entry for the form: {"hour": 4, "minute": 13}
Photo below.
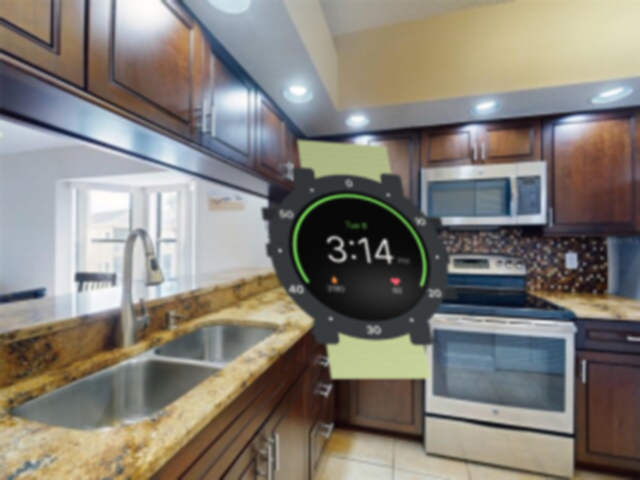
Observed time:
{"hour": 3, "minute": 14}
